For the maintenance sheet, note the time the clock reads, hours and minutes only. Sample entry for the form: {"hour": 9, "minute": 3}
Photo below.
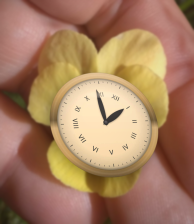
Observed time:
{"hour": 12, "minute": 54}
